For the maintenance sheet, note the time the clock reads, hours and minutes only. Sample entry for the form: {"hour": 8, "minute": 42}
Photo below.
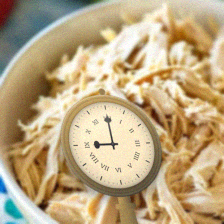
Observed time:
{"hour": 9, "minute": 0}
